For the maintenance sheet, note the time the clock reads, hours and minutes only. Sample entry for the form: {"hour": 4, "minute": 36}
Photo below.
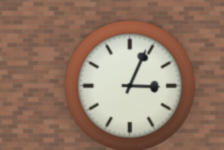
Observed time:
{"hour": 3, "minute": 4}
